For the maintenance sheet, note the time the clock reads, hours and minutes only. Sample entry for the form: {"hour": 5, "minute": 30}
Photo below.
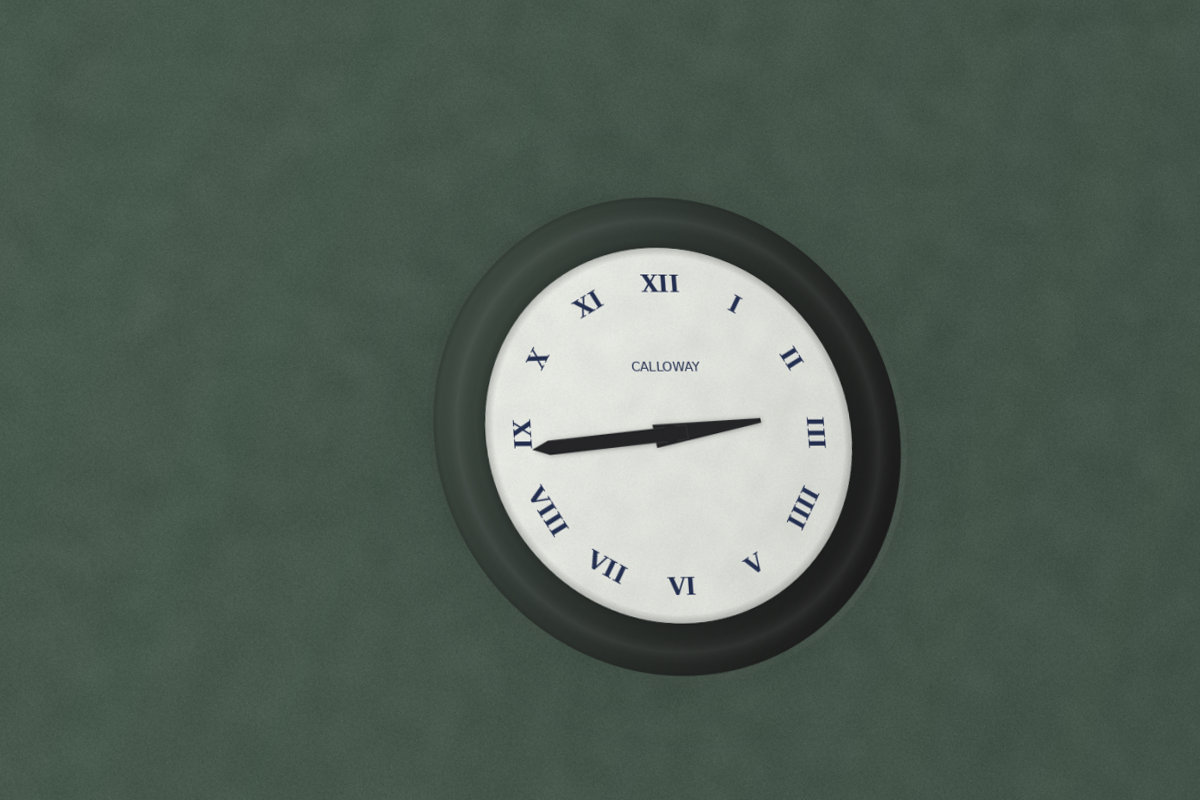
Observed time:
{"hour": 2, "minute": 44}
